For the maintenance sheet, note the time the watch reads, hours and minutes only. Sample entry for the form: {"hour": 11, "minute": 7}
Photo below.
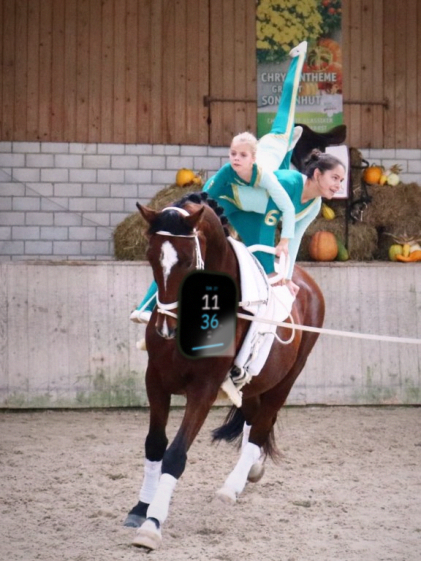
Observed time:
{"hour": 11, "minute": 36}
